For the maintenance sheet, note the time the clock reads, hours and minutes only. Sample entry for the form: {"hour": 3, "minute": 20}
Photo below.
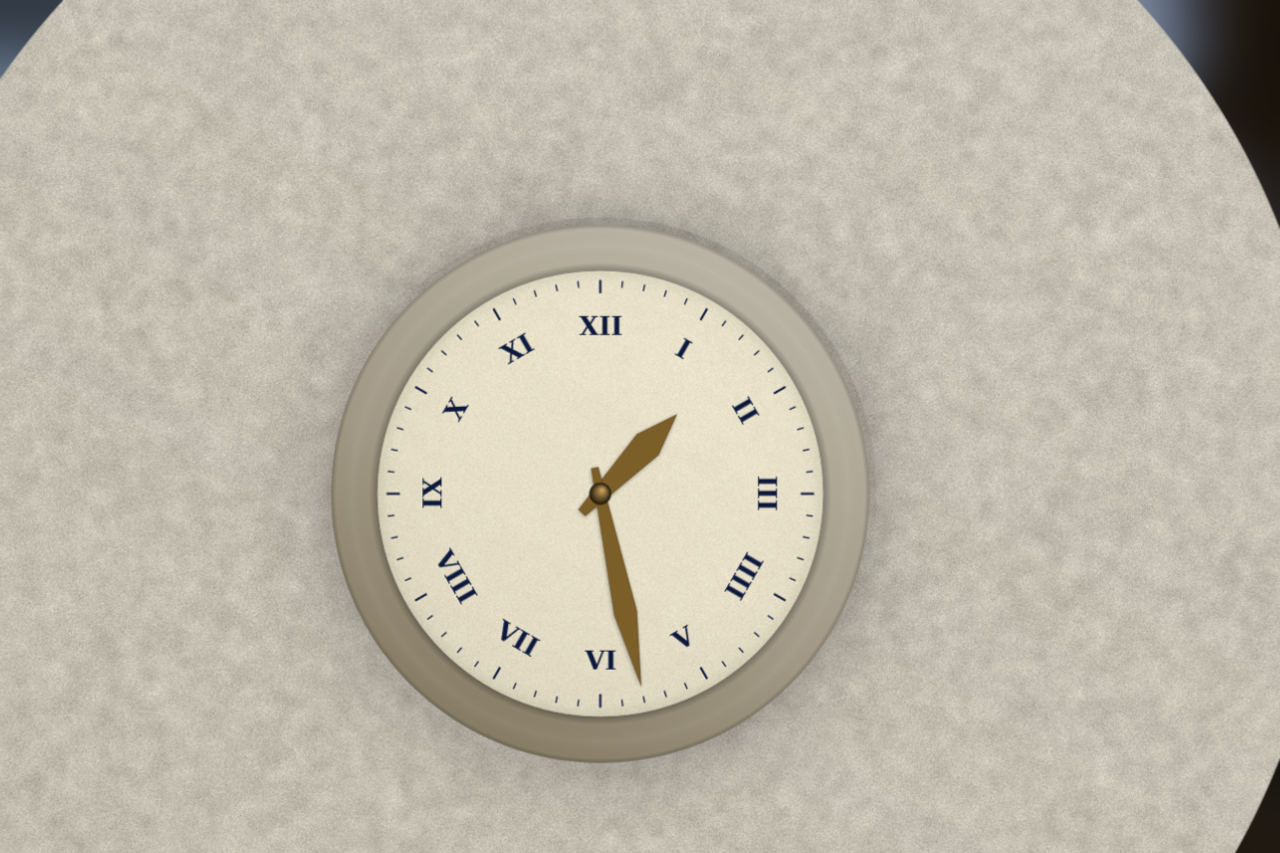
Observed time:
{"hour": 1, "minute": 28}
